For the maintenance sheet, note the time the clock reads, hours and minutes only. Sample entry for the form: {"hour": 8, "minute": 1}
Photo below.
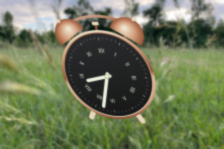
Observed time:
{"hour": 8, "minute": 33}
